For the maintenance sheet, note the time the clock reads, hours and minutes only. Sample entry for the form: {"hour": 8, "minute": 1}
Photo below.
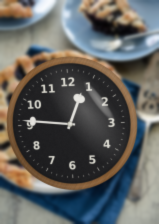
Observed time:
{"hour": 12, "minute": 46}
